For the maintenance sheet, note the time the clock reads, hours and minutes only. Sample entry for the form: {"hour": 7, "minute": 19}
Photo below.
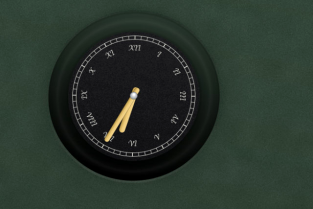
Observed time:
{"hour": 6, "minute": 35}
